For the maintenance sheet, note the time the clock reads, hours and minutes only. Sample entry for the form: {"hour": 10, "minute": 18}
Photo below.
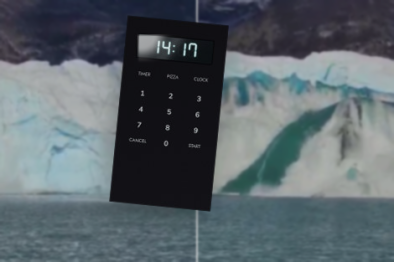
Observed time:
{"hour": 14, "minute": 17}
